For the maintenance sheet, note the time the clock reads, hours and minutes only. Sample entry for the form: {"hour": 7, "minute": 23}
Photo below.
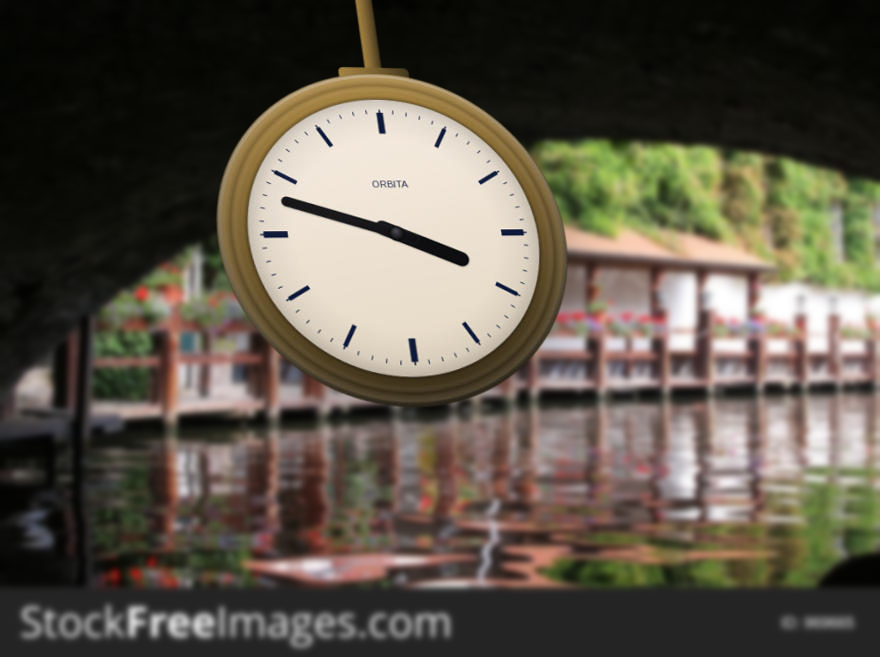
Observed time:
{"hour": 3, "minute": 48}
